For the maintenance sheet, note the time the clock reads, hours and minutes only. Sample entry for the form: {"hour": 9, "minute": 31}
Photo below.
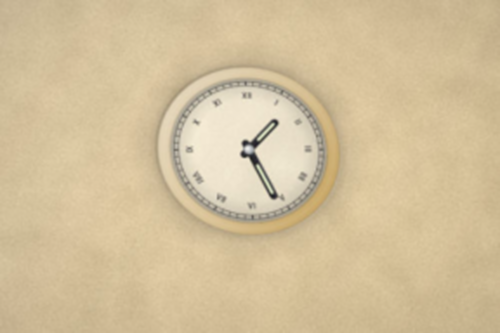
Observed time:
{"hour": 1, "minute": 26}
